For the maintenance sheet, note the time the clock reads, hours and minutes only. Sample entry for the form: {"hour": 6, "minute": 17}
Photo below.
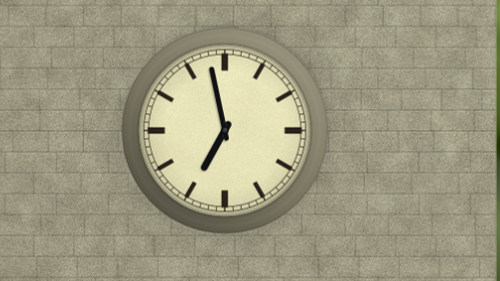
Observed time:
{"hour": 6, "minute": 58}
